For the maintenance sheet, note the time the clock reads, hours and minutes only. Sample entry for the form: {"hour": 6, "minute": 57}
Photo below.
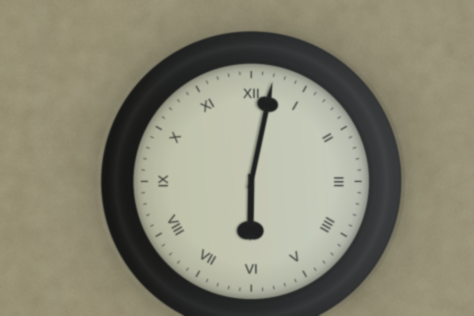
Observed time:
{"hour": 6, "minute": 2}
